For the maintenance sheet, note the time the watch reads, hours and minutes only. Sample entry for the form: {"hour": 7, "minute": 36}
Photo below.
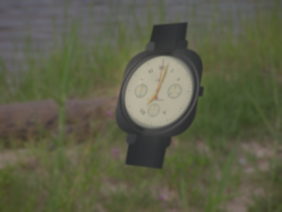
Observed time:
{"hour": 7, "minute": 2}
